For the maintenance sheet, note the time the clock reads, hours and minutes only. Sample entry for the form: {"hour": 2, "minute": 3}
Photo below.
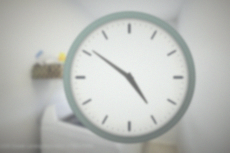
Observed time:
{"hour": 4, "minute": 51}
